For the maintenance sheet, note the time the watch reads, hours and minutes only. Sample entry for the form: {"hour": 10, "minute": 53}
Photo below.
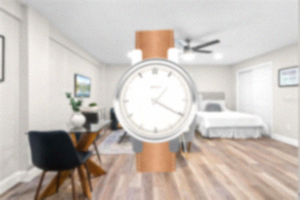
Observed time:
{"hour": 1, "minute": 20}
